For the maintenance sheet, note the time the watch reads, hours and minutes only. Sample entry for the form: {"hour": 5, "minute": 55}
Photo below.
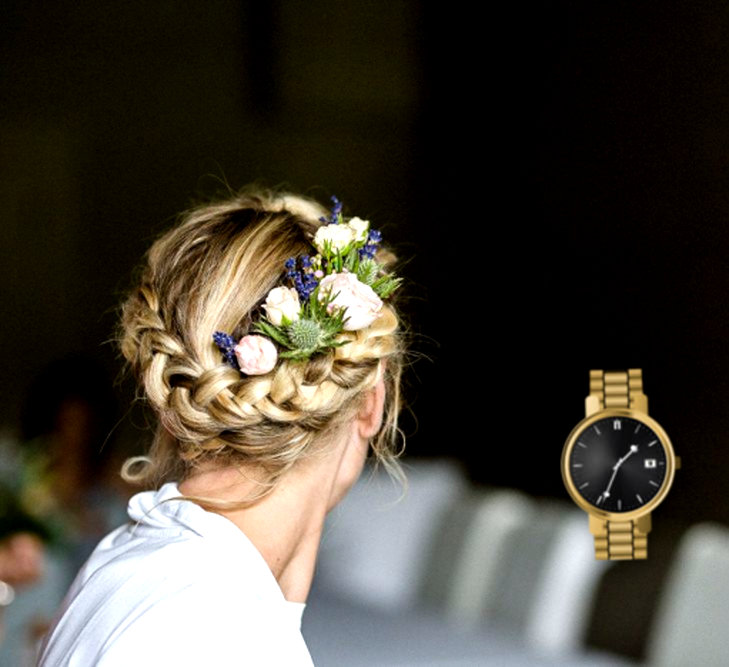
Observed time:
{"hour": 1, "minute": 34}
